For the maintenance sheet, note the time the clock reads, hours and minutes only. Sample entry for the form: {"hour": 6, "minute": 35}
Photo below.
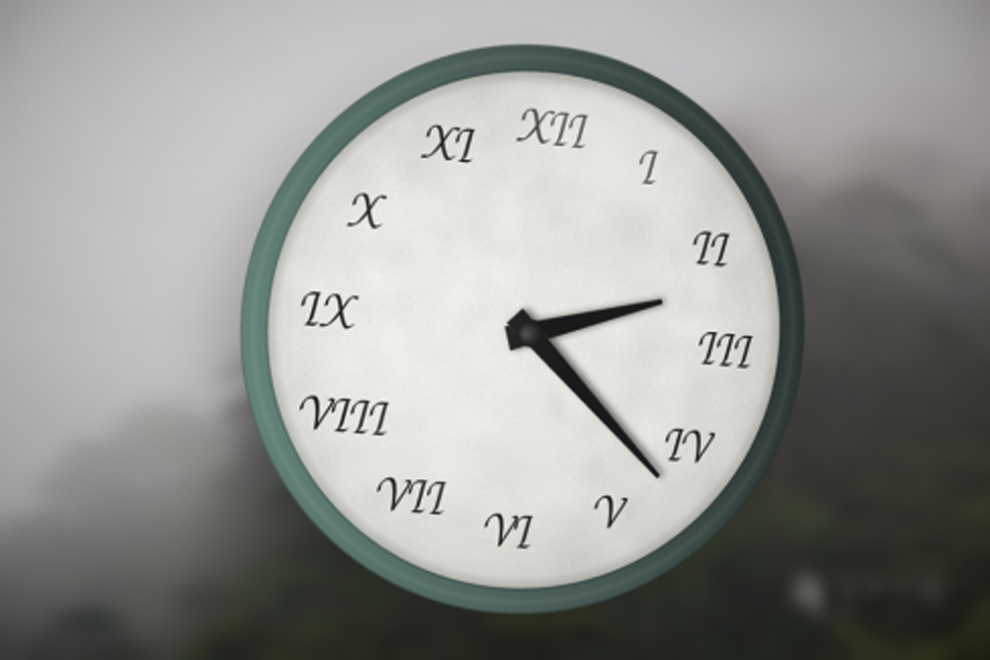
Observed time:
{"hour": 2, "minute": 22}
